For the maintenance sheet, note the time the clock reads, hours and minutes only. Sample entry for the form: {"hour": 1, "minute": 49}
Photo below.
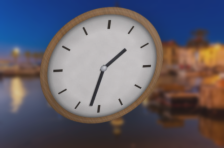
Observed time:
{"hour": 1, "minute": 32}
